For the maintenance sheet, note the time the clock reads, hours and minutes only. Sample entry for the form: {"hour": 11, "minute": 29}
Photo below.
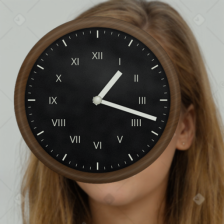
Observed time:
{"hour": 1, "minute": 18}
